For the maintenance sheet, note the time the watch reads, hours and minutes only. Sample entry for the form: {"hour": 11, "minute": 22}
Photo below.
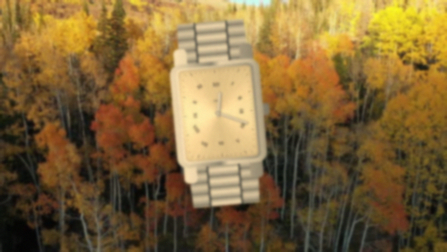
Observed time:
{"hour": 12, "minute": 19}
